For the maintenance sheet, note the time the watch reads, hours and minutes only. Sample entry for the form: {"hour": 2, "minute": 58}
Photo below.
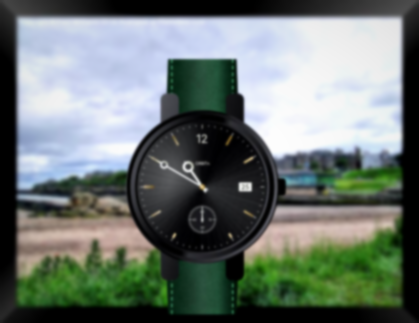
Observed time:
{"hour": 10, "minute": 50}
